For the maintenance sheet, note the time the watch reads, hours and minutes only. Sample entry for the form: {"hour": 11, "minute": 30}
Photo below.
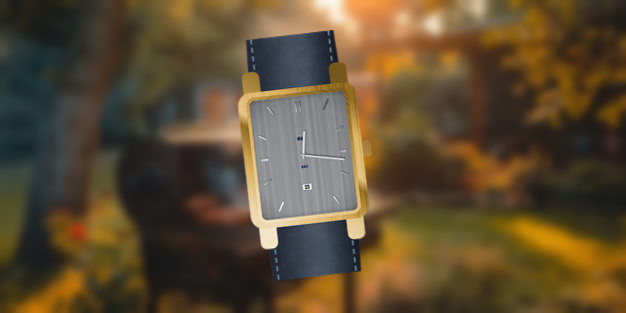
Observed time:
{"hour": 12, "minute": 17}
